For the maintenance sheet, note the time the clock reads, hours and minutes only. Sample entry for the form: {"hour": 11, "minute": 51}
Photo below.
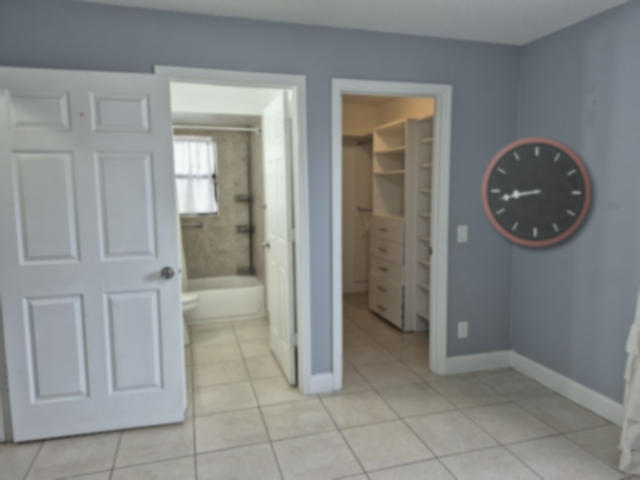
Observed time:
{"hour": 8, "minute": 43}
